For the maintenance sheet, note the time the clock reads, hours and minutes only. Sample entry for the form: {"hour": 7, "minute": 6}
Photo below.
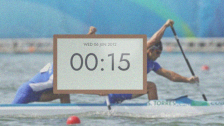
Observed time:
{"hour": 0, "minute": 15}
